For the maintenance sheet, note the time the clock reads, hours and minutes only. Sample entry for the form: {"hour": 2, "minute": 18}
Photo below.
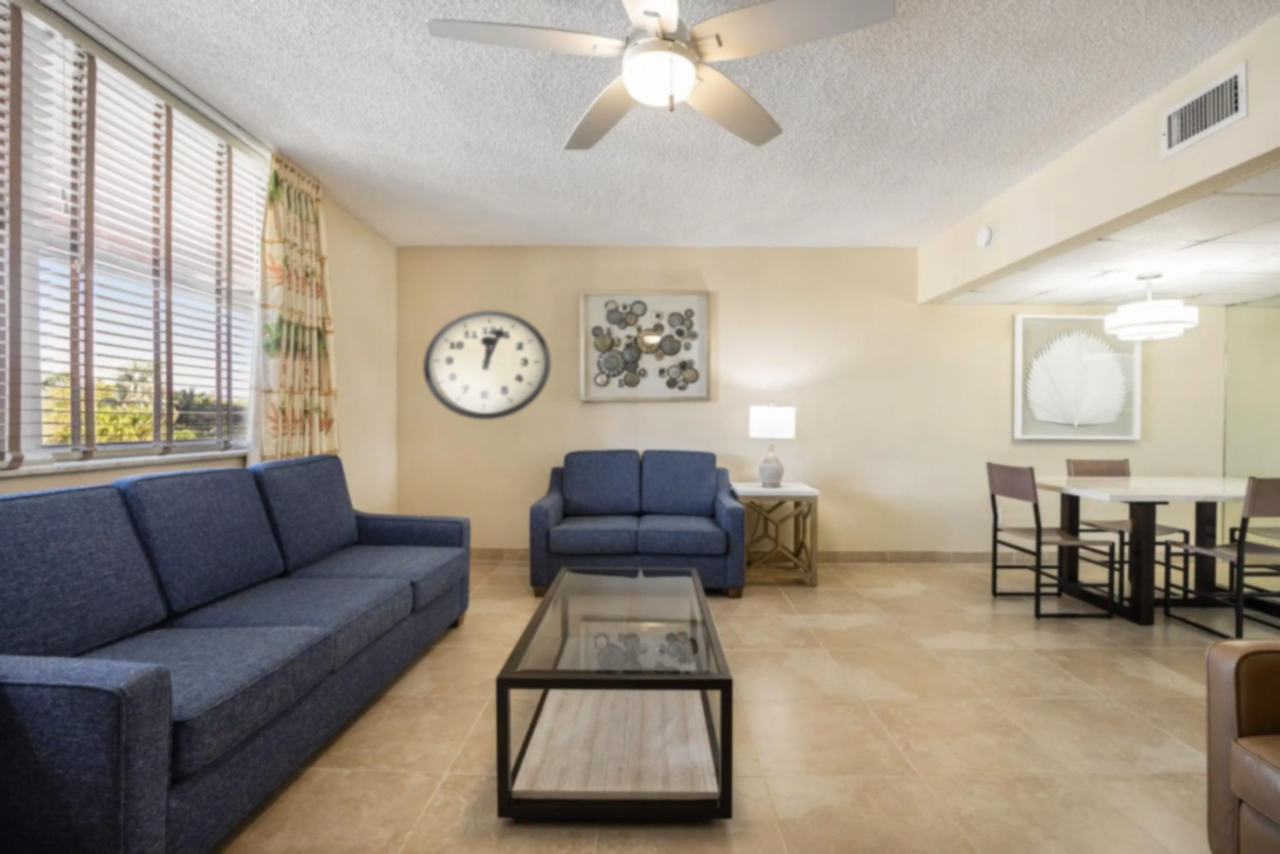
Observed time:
{"hour": 12, "minute": 3}
